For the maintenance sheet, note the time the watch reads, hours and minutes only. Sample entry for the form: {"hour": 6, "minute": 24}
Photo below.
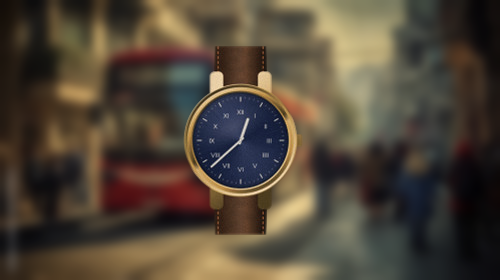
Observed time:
{"hour": 12, "minute": 38}
